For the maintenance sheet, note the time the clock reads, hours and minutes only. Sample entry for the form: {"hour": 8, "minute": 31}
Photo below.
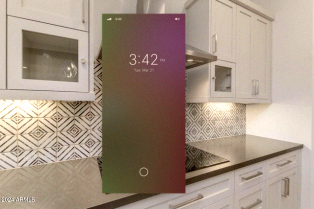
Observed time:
{"hour": 3, "minute": 42}
